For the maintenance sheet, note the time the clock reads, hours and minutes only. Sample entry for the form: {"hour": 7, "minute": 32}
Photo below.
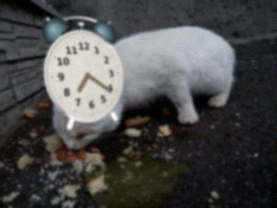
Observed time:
{"hour": 7, "minute": 21}
